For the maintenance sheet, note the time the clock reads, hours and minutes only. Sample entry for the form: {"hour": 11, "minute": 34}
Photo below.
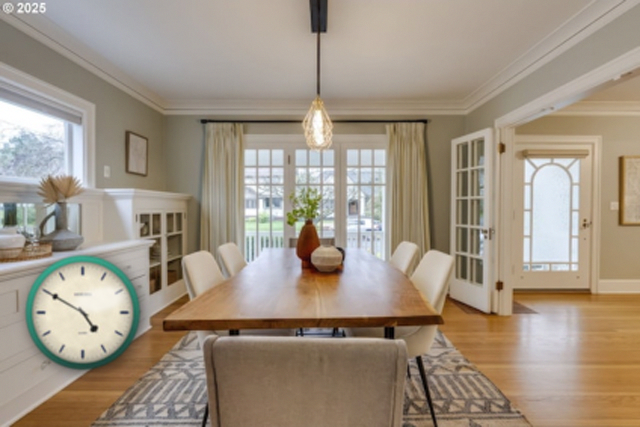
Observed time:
{"hour": 4, "minute": 50}
